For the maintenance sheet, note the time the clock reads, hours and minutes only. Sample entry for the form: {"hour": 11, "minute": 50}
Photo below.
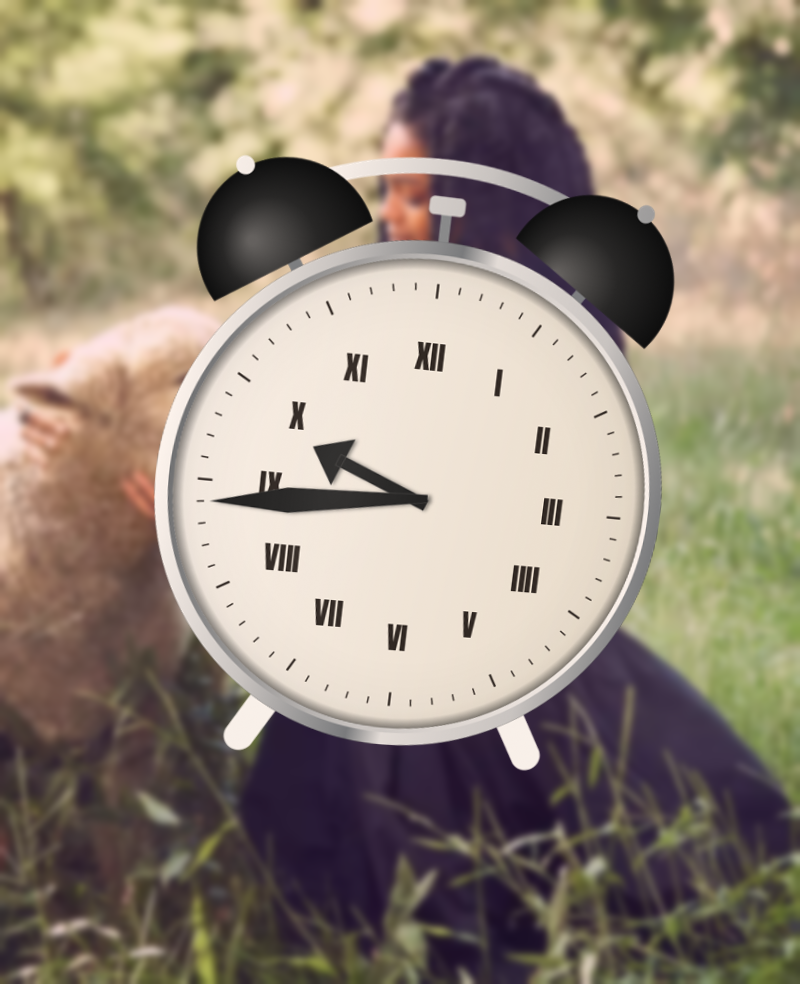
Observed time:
{"hour": 9, "minute": 44}
